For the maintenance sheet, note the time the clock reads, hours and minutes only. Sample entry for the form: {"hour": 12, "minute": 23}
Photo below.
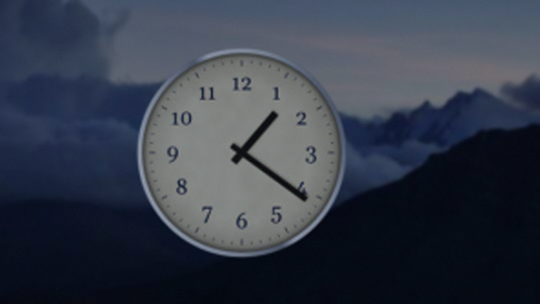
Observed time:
{"hour": 1, "minute": 21}
